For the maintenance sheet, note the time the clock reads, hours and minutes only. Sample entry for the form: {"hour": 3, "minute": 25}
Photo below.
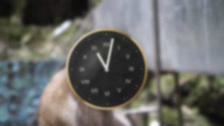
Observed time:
{"hour": 11, "minute": 2}
